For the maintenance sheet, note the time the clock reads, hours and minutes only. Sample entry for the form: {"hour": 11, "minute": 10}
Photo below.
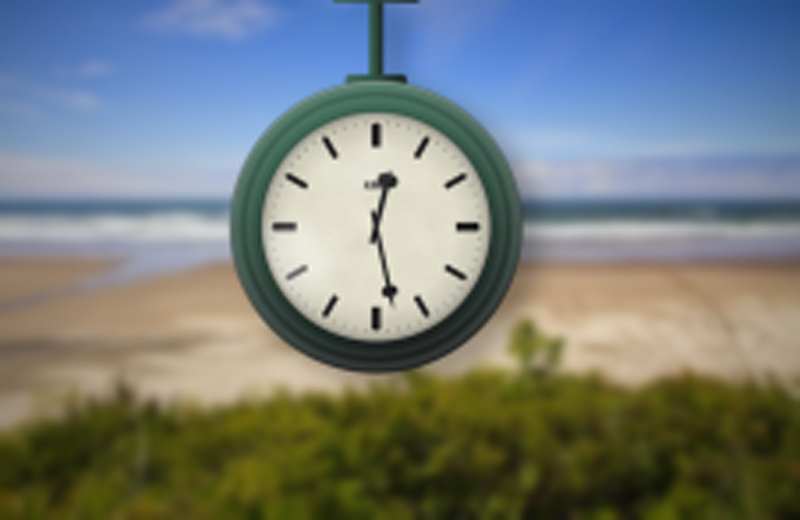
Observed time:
{"hour": 12, "minute": 28}
